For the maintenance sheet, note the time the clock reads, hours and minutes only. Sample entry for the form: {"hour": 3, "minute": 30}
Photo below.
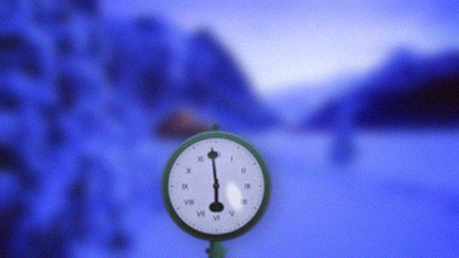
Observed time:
{"hour": 5, "minute": 59}
